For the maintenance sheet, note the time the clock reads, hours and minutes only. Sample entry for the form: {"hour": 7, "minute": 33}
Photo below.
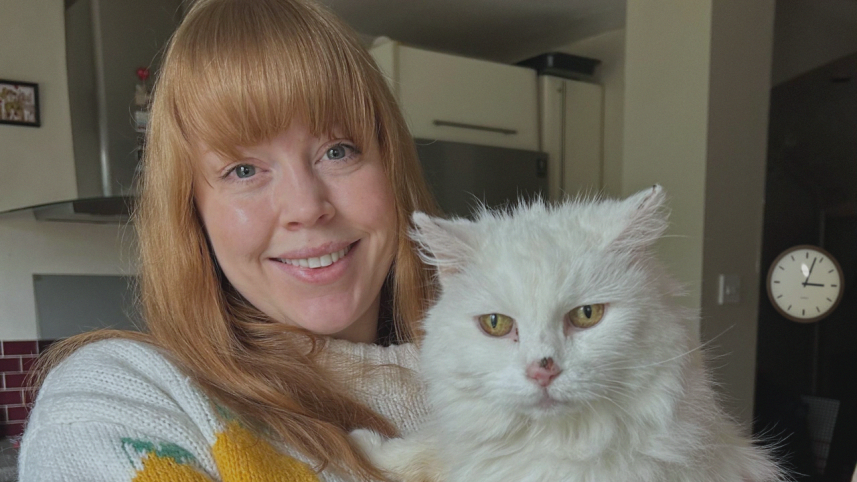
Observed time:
{"hour": 3, "minute": 3}
